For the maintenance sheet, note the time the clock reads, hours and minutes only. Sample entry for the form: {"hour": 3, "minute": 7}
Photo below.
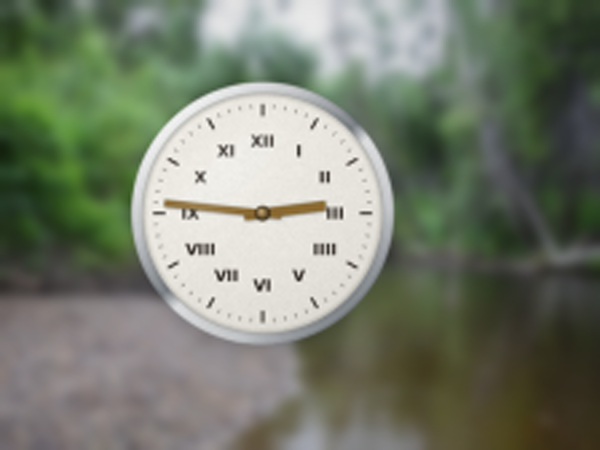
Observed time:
{"hour": 2, "minute": 46}
